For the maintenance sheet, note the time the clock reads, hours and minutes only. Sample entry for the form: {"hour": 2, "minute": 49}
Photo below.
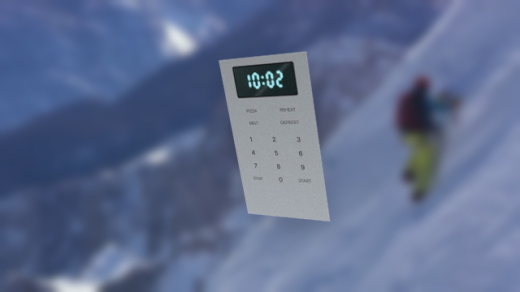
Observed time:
{"hour": 10, "minute": 2}
